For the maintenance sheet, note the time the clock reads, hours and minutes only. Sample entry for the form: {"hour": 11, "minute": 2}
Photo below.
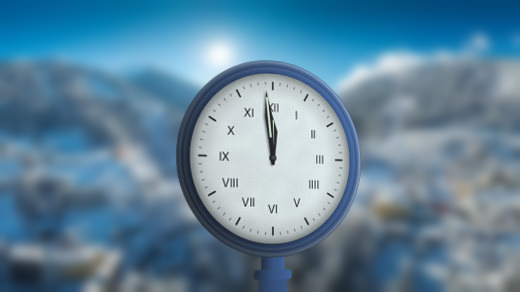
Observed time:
{"hour": 11, "minute": 59}
